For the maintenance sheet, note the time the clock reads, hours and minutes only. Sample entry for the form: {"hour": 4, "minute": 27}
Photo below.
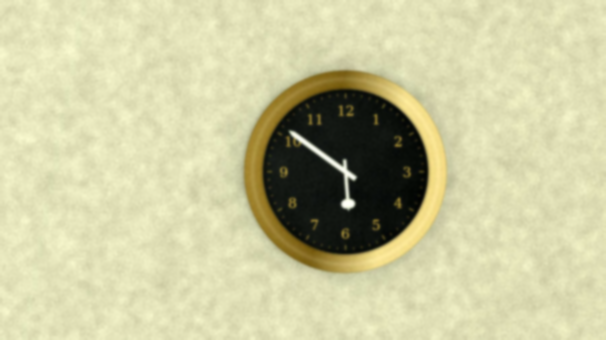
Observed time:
{"hour": 5, "minute": 51}
